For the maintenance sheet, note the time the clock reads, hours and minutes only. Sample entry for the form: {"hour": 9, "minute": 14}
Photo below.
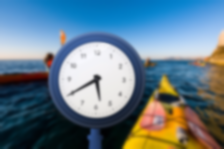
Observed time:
{"hour": 5, "minute": 40}
